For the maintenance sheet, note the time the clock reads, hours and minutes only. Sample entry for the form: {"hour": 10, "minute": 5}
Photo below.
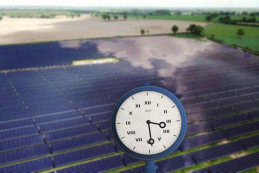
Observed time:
{"hour": 3, "minute": 29}
